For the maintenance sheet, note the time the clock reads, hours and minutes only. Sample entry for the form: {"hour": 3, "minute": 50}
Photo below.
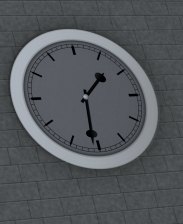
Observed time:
{"hour": 1, "minute": 31}
